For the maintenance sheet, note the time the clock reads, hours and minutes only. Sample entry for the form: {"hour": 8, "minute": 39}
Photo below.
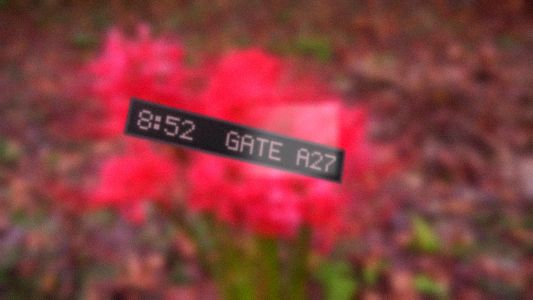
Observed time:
{"hour": 8, "minute": 52}
